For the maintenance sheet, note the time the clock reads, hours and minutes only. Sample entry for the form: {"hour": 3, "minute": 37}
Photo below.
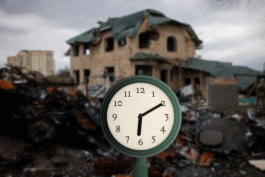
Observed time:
{"hour": 6, "minute": 10}
